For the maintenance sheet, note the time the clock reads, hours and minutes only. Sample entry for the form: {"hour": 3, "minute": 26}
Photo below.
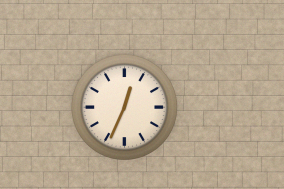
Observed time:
{"hour": 12, "minute": 34}
